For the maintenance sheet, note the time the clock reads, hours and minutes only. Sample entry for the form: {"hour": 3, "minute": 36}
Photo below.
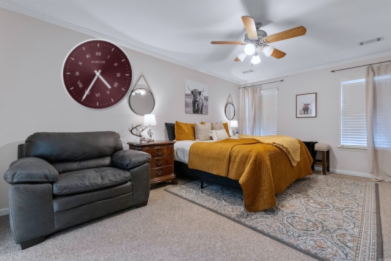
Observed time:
{"hour": 4, "minute": 35}
